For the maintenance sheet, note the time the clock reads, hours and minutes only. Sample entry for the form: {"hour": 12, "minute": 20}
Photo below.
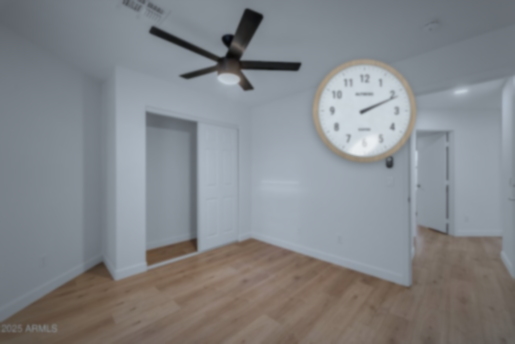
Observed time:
{"hour": 2, "minute": 11}
